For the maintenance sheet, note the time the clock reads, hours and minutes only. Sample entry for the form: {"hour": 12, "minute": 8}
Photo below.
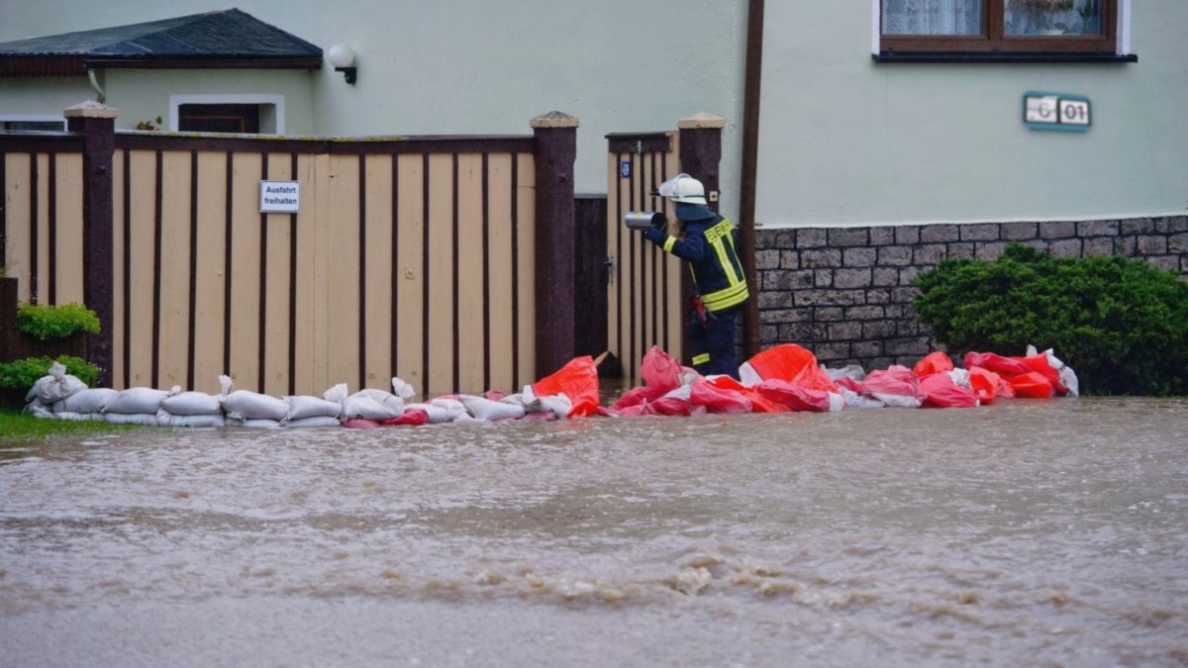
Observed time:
{"hour": 6, "minute": 1}
